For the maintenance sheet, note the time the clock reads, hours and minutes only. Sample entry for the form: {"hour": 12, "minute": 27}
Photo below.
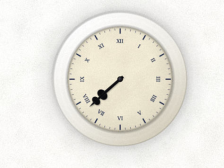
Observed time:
{"hour": 7, "minute": 38}
